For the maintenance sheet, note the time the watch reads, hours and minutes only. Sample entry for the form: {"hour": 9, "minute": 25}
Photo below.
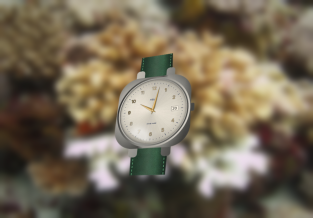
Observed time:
{"hour": 10, "minute": 2}
